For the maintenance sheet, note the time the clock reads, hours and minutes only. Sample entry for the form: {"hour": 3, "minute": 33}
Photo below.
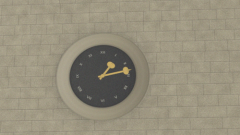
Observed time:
{"hour": 1, "minute": 13}
